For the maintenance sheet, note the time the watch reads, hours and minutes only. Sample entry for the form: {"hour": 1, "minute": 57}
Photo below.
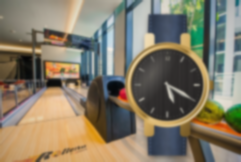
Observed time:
{"hour": 5, "minute": 20}
